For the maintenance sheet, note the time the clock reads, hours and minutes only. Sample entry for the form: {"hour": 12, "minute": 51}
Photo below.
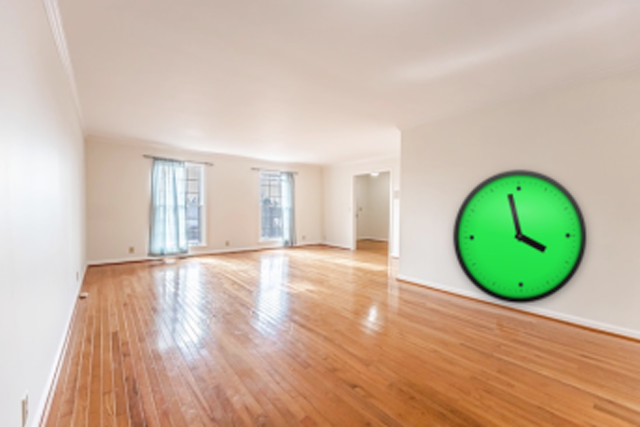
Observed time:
{"hour": 3, "minute": 58}
